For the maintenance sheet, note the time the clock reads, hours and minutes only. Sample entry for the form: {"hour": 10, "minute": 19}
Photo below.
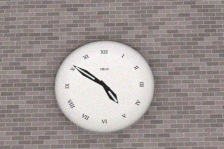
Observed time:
{"hour": 4, "minute": 51}
